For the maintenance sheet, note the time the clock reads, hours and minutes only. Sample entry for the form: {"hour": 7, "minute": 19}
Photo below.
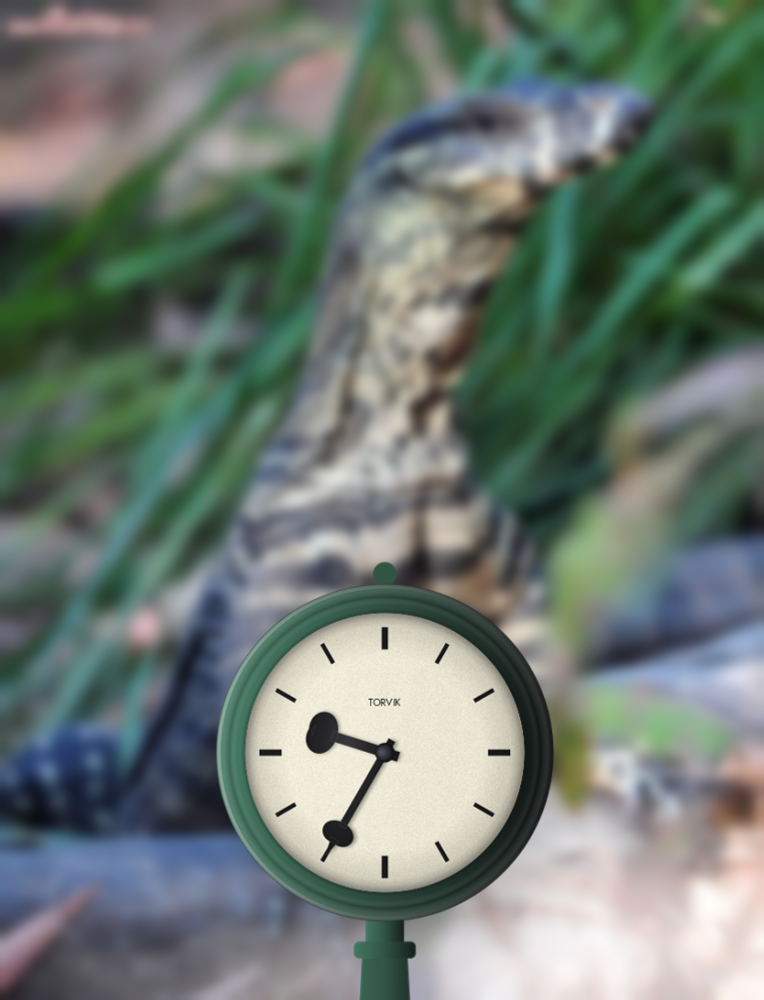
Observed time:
{"hour": 9, "minute": 35}
